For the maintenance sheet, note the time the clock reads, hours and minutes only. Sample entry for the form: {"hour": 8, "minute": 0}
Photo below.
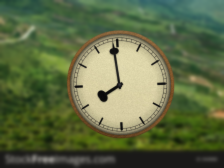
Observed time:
{"hour": 7, "minute": 59}
